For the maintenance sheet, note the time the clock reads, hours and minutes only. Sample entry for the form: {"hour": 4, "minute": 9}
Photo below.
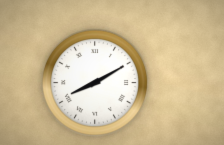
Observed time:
{"hour": 8, "minute": 10}
